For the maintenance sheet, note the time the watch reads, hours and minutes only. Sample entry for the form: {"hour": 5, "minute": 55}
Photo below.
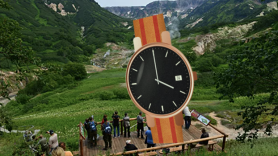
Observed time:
{"hour": 4, "minute": 0}
